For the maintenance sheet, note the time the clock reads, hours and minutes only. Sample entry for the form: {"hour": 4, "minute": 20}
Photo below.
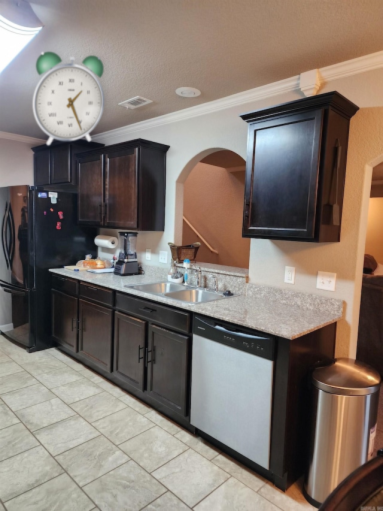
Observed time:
{"hour": 1, "minute": 26}
